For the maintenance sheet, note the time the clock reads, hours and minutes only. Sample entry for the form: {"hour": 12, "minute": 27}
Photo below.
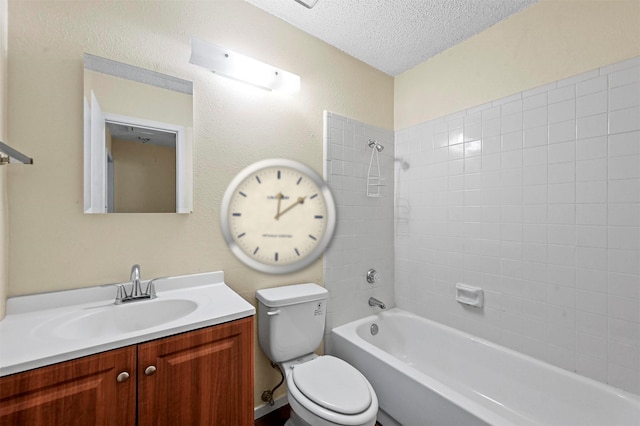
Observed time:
{"hour": 12, "minute": 9}
